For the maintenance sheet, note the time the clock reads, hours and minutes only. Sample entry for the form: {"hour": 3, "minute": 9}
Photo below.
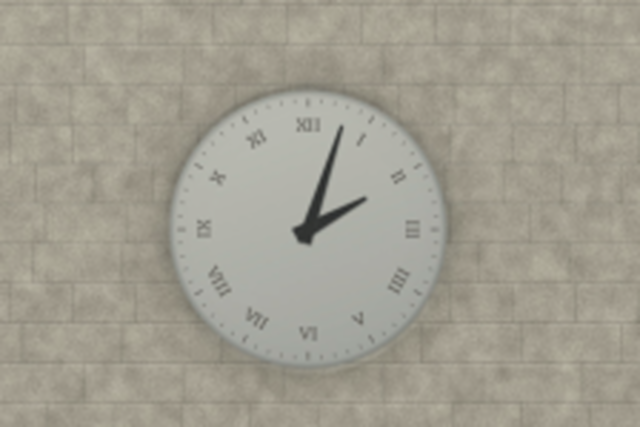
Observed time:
{"hour": 2, "minute": 3}
